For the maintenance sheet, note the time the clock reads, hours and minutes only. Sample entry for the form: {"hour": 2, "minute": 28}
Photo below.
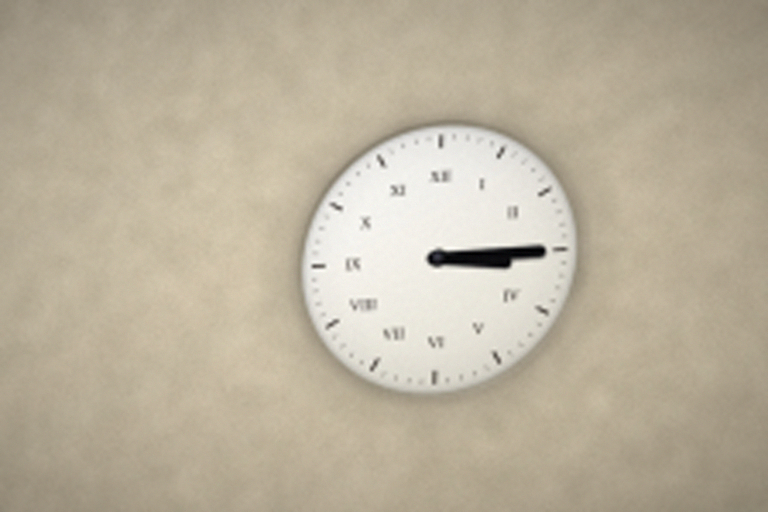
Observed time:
{"hour": 3, "minute": 15}
